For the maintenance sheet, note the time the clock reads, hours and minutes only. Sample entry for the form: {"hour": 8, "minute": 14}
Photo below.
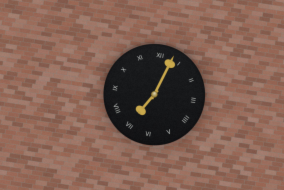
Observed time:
{"hour": 7, "minute": 3}
